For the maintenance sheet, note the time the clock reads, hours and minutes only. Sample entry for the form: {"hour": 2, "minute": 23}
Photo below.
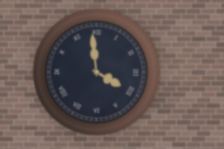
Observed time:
{"hour": 3, "minute": 59}
